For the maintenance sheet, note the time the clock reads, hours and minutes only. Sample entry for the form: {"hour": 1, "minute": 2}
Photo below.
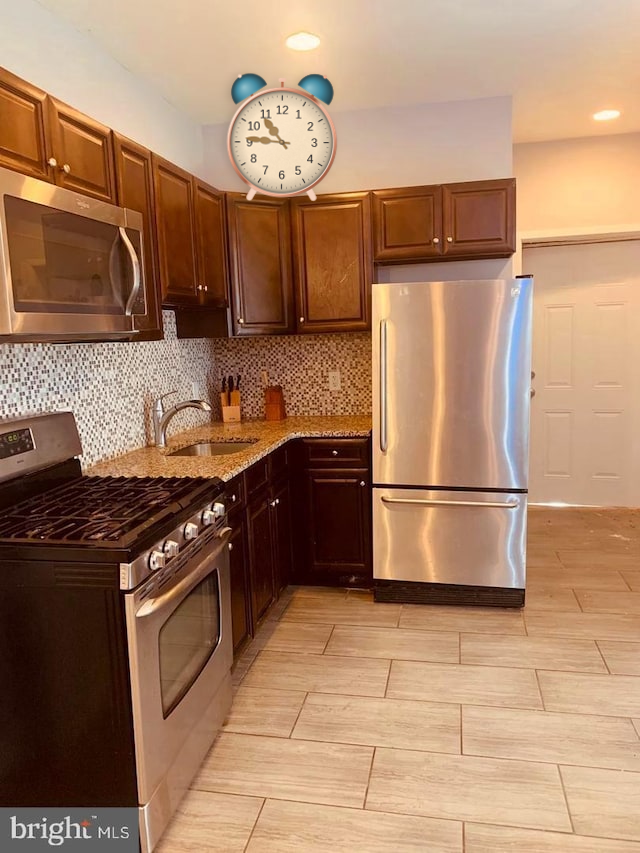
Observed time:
{"hour": 10, "minute": 46}
